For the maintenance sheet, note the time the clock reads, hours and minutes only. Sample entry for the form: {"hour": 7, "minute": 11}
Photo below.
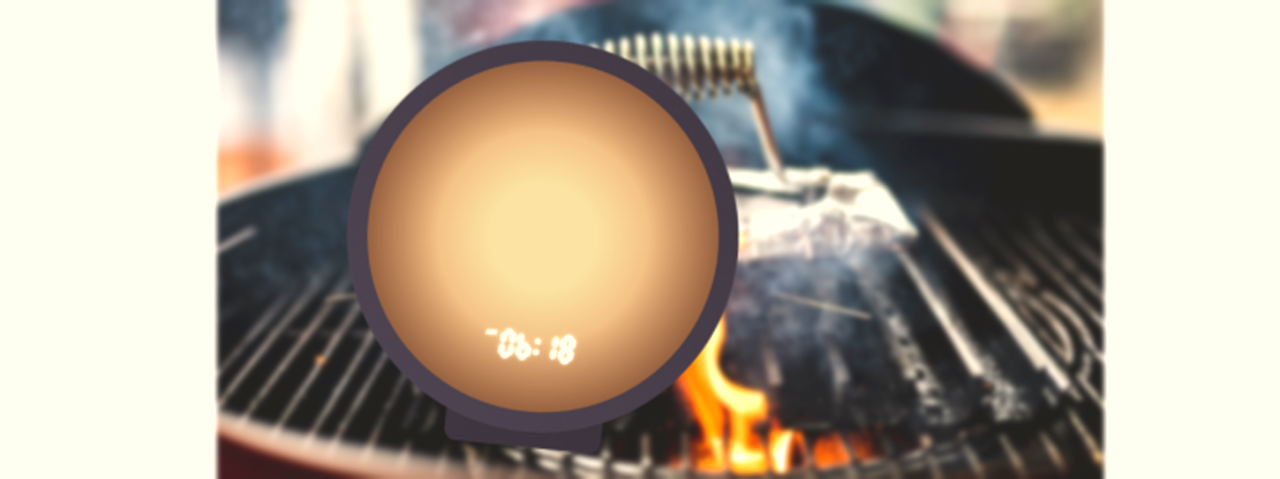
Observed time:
{"hour": 6, "minute": 18}
